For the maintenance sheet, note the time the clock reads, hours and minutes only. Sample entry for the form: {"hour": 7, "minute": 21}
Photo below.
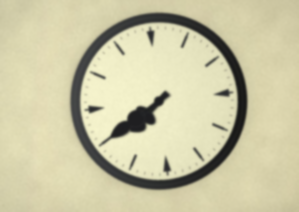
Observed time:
{"hour": 7, "minute": 40}
